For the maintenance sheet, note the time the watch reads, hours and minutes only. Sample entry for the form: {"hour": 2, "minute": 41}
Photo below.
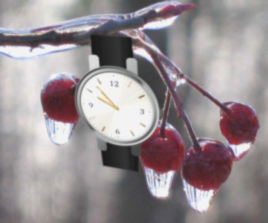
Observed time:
{"hour": 9, "minute": 53}
